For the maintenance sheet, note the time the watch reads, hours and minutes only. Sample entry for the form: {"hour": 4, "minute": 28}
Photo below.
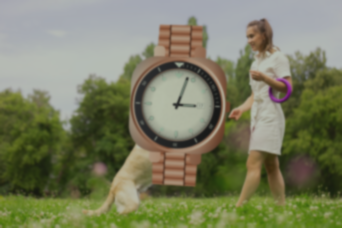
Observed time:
{"hour": 3, "minute": 3}
